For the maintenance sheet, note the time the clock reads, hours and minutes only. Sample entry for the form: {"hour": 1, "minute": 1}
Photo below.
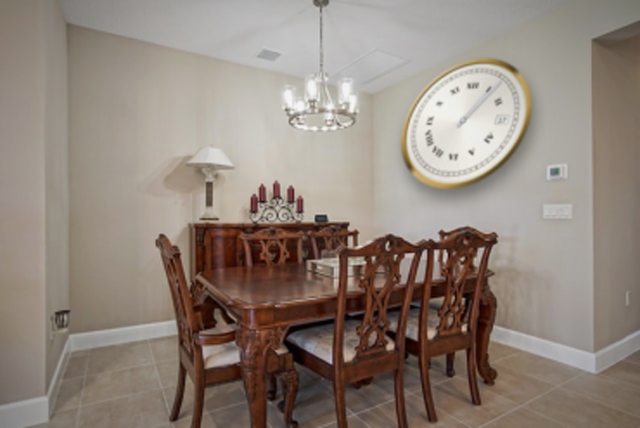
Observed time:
{"hour": 1, "minute": 6}
